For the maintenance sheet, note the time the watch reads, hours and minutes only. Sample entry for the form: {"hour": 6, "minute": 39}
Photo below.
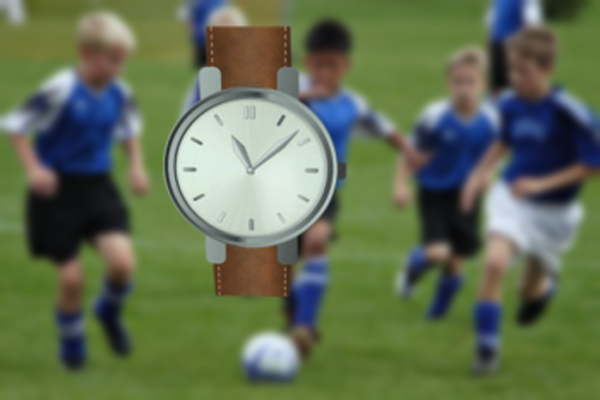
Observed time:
{"hour": 11, "minute": 8}
